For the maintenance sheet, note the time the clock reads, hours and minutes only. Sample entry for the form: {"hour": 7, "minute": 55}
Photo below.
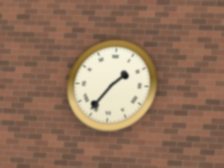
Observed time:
{"hour": 1, "minute": 36}
